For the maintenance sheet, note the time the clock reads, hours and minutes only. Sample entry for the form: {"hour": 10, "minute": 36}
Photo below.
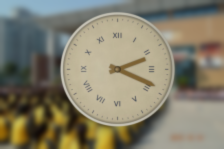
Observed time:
{"hour": 2, "minute": 19}
